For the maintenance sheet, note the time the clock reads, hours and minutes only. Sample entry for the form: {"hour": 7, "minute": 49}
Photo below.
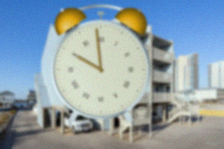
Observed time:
{"hour": 9, "minute": 59}
